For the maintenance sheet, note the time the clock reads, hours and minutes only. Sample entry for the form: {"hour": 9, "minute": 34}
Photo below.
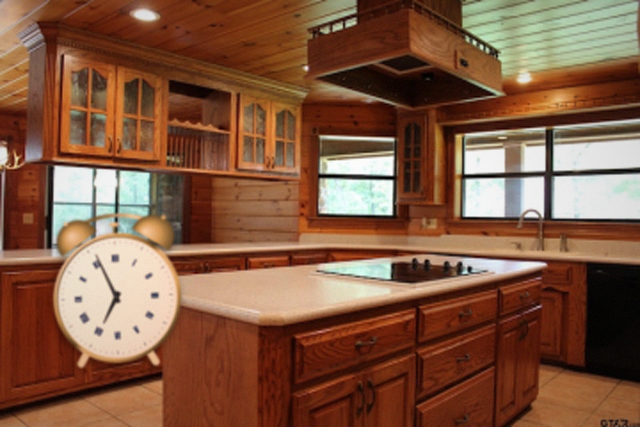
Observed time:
{"hour": 6, "minute": 56}
